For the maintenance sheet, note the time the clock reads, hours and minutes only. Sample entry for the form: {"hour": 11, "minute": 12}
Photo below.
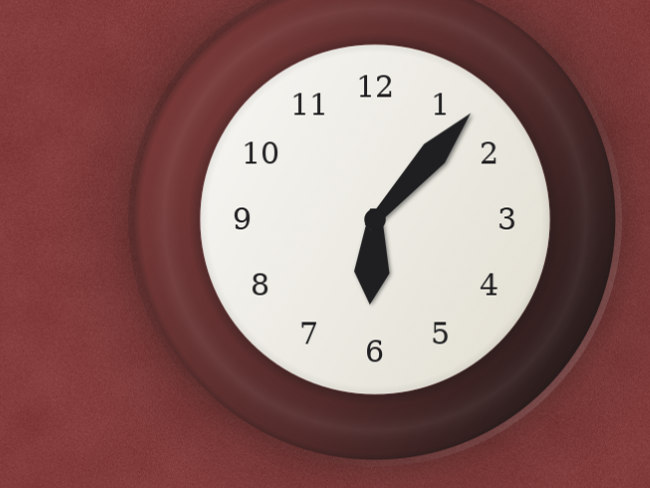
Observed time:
{"hour": 6, "minute": 7}
